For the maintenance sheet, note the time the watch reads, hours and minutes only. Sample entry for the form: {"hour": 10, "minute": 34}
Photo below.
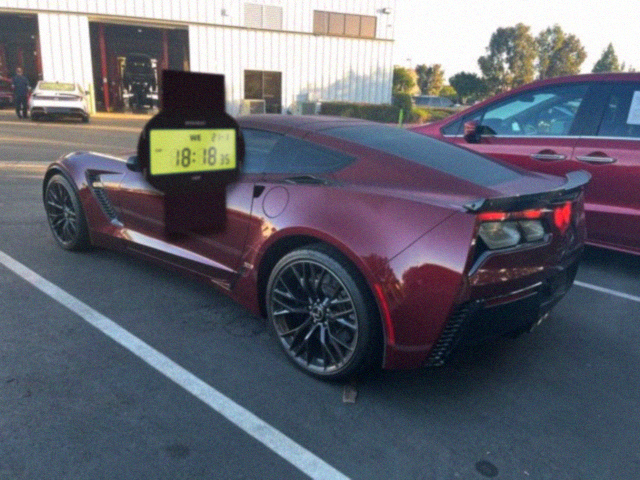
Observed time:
{"hour": 18, "minute": 18}
